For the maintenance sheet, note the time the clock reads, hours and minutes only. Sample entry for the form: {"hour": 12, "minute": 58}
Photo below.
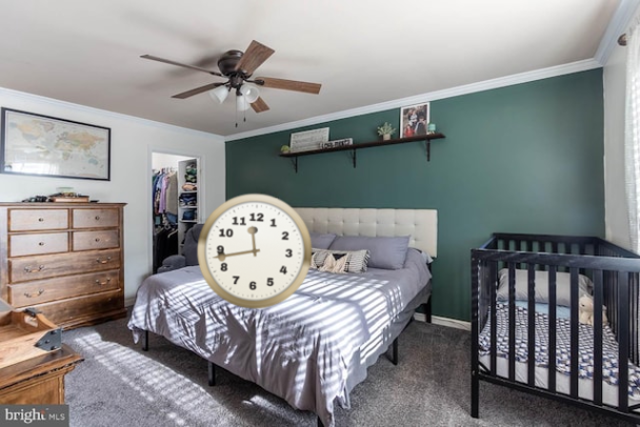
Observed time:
{"hour": 11, "minute": 43}
